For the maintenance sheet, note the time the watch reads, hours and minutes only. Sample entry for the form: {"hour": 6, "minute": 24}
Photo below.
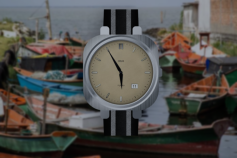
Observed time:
{"hour": 5, "minute": 55}
